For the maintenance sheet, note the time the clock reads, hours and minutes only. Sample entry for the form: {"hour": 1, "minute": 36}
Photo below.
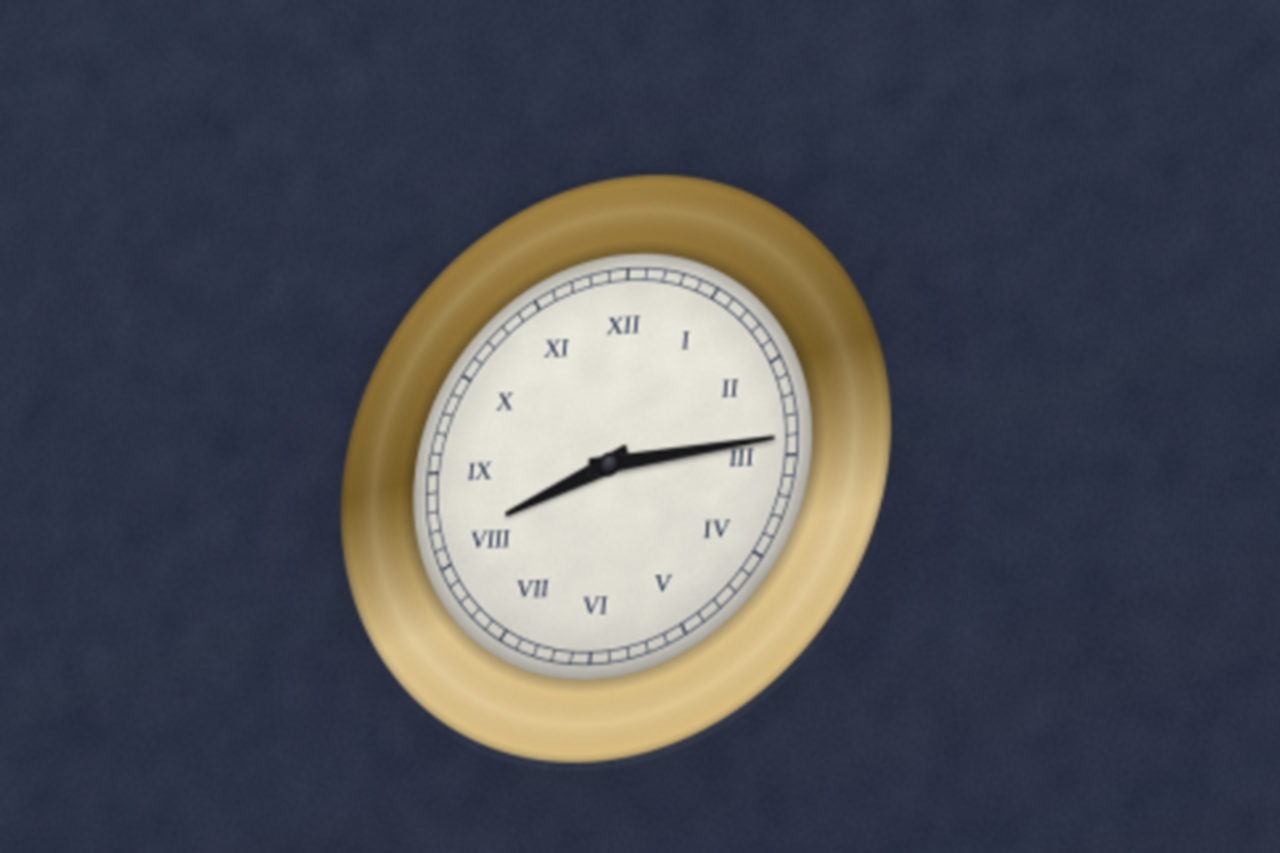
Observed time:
{"hour": 8, "minute": 14}
